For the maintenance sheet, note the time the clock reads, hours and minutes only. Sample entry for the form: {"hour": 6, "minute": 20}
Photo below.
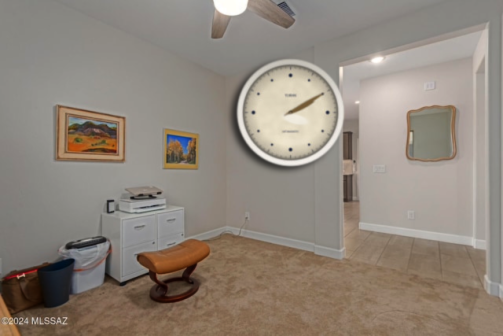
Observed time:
{"hour": 2, "minute": 10}
